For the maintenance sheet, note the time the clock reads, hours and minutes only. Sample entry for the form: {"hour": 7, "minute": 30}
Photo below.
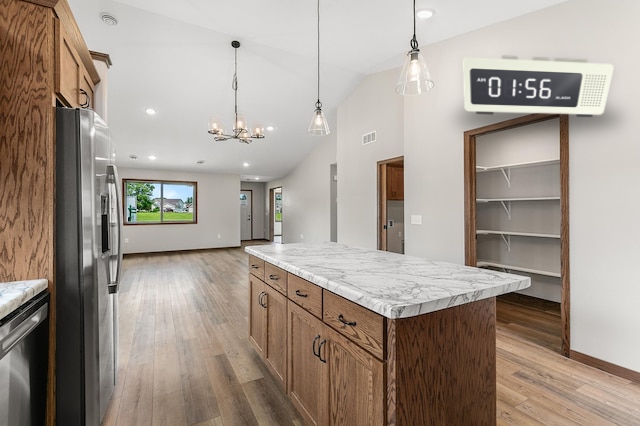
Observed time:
{"hour": 1, "minute": 56}
